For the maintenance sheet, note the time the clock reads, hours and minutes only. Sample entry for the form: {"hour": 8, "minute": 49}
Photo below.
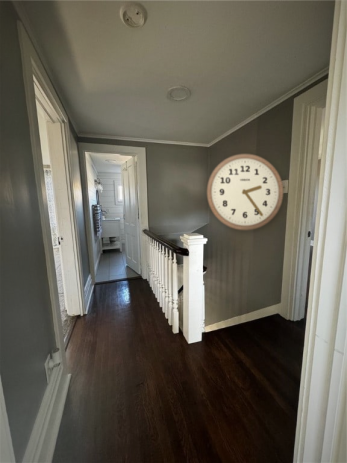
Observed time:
{"hour": 2, "minute": 24}
